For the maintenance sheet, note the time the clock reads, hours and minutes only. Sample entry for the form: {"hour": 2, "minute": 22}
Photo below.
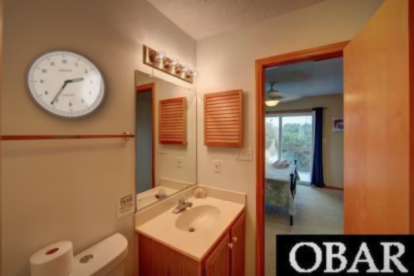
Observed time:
{"hour": 2, "minute": 36}
